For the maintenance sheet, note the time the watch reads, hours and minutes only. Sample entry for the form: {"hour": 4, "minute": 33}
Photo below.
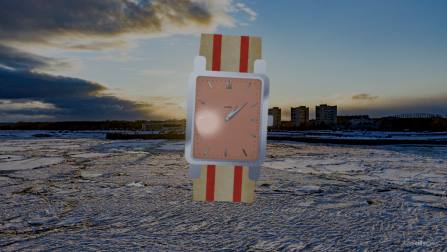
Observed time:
{"hour": 1, "minute": 8}
